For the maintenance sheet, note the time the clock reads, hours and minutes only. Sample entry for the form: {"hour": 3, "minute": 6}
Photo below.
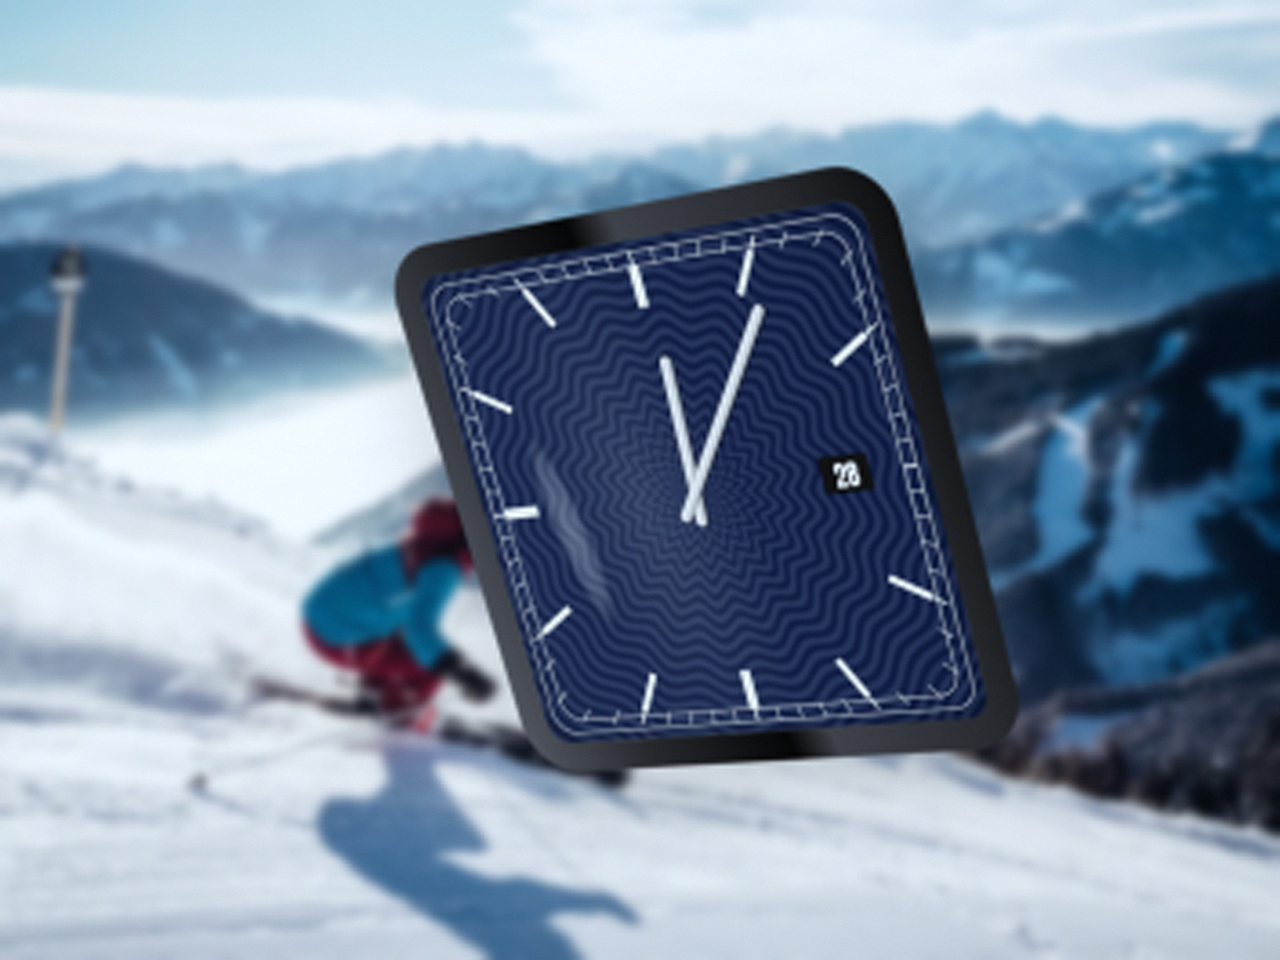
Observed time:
{"hour": 12, "minute": 6}
